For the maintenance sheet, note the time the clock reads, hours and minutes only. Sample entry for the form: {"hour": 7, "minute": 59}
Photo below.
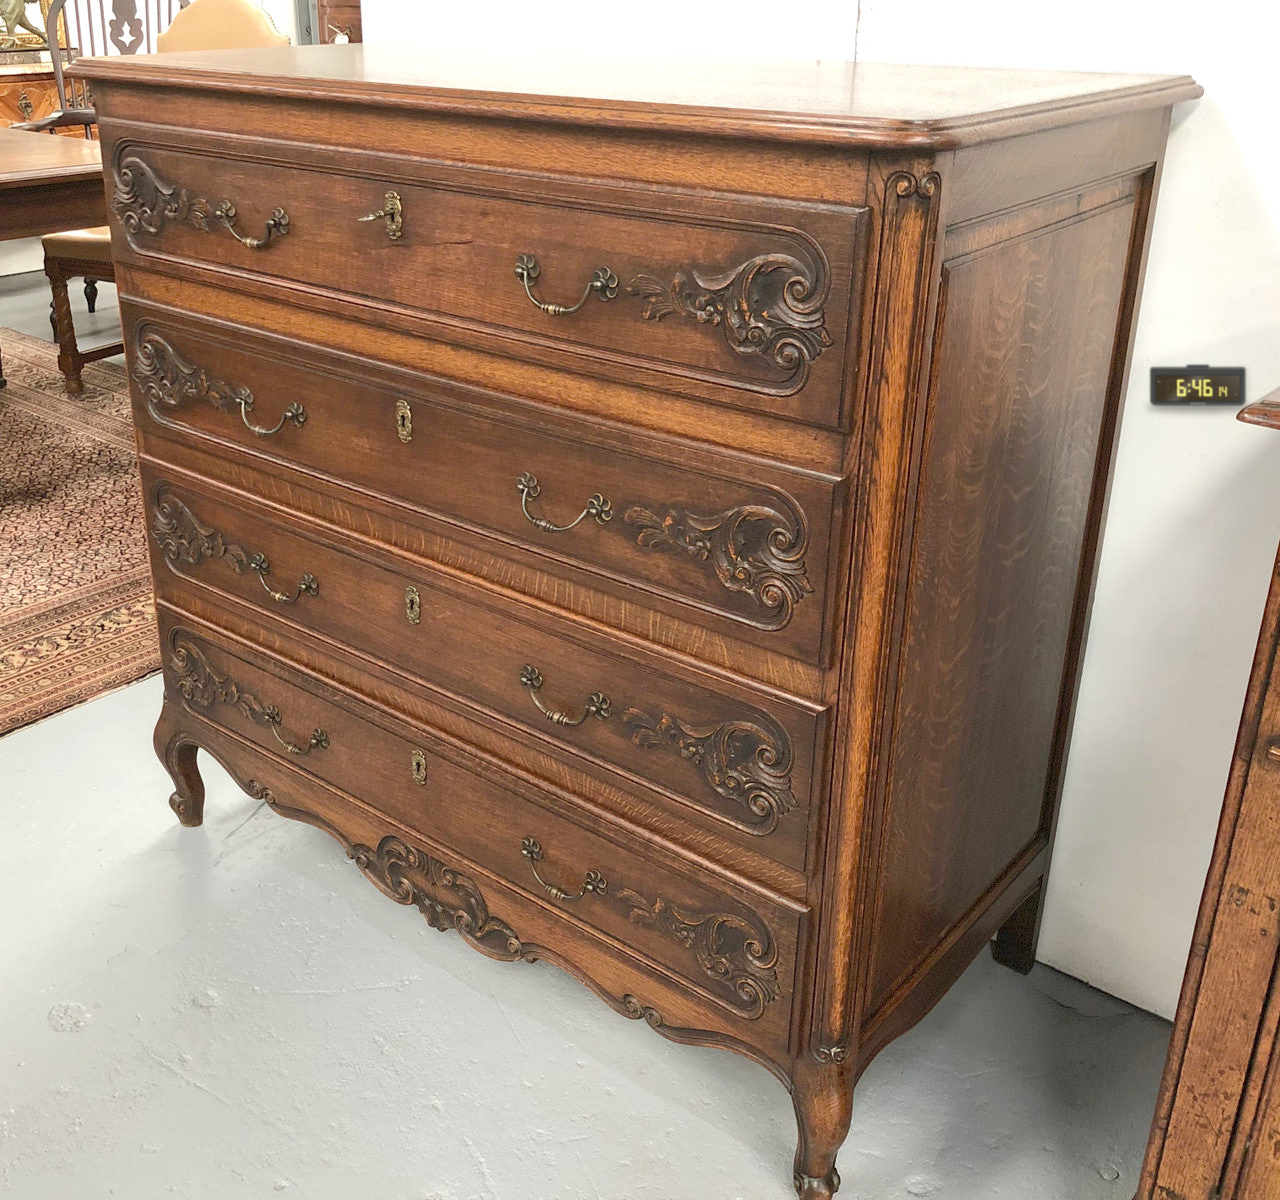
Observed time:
{"hour": 6, "minute": 46}
